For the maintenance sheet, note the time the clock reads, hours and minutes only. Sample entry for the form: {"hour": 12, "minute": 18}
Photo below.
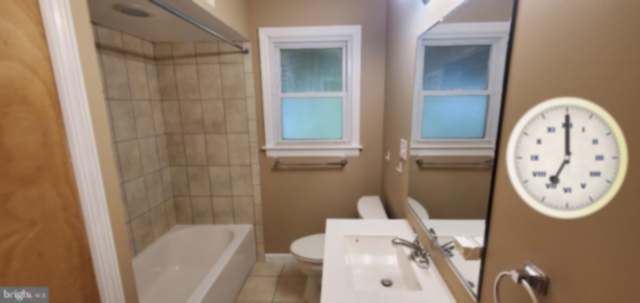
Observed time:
{"hour": 7, "minute": 0}
